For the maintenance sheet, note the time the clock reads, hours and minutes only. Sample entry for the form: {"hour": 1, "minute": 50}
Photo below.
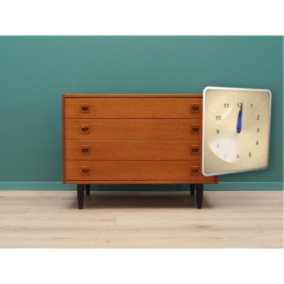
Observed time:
{"hour": 12, "minute": 1}
